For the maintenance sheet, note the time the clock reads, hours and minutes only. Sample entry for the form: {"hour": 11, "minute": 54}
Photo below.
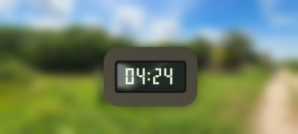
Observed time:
{"hour": 4, "minute": 24}
